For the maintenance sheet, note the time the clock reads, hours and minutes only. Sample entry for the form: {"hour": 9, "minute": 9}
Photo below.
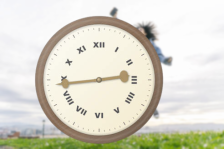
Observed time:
{"hour": 2, "minute": 44}
